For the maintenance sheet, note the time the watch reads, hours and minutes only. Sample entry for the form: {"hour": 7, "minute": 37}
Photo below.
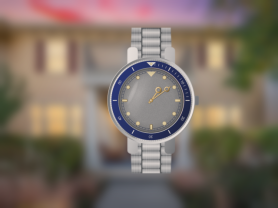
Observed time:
{"hour": 1, "minute": 9}
